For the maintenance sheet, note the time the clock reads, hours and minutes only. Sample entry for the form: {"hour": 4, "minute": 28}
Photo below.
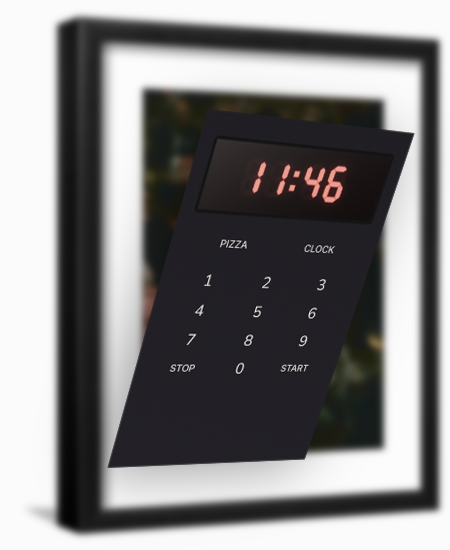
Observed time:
{"hour": 11, "minute": 46}
